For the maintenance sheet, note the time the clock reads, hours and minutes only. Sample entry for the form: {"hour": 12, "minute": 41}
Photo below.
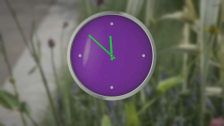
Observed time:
{"hour": 11, "minute": 52}
